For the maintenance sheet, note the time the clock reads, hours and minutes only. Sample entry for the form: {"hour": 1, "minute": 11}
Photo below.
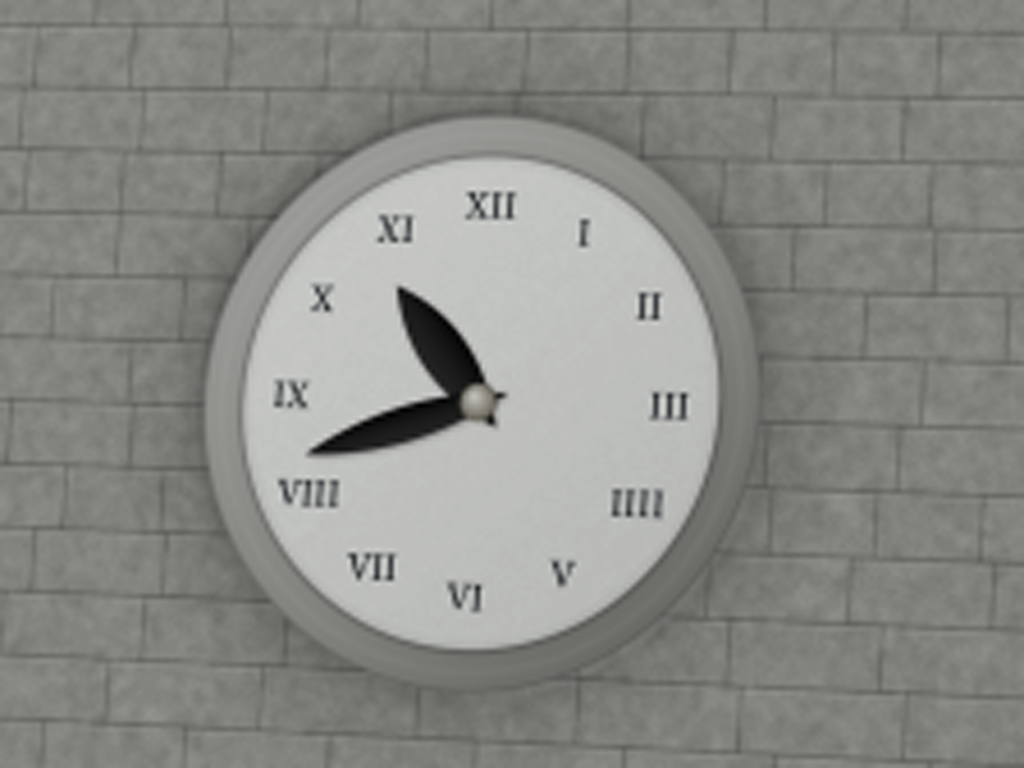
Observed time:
{"hour": 10, "minute": 42}
